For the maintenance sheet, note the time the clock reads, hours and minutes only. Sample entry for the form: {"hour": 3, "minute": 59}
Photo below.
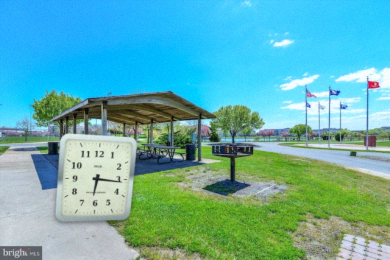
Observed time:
{"hour": 6, "minute": 16}
